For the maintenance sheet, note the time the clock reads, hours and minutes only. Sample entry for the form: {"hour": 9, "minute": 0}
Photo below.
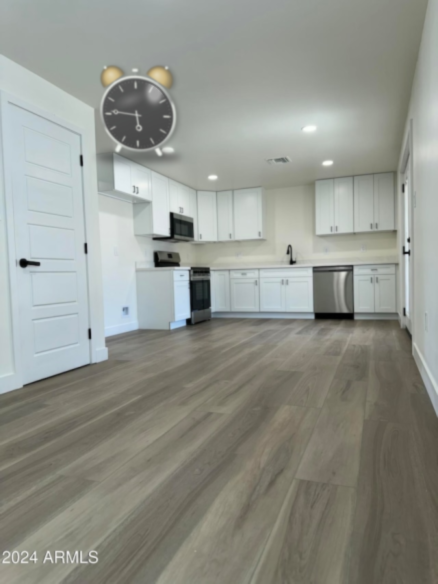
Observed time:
{"hour": 5, "minute": 46}
